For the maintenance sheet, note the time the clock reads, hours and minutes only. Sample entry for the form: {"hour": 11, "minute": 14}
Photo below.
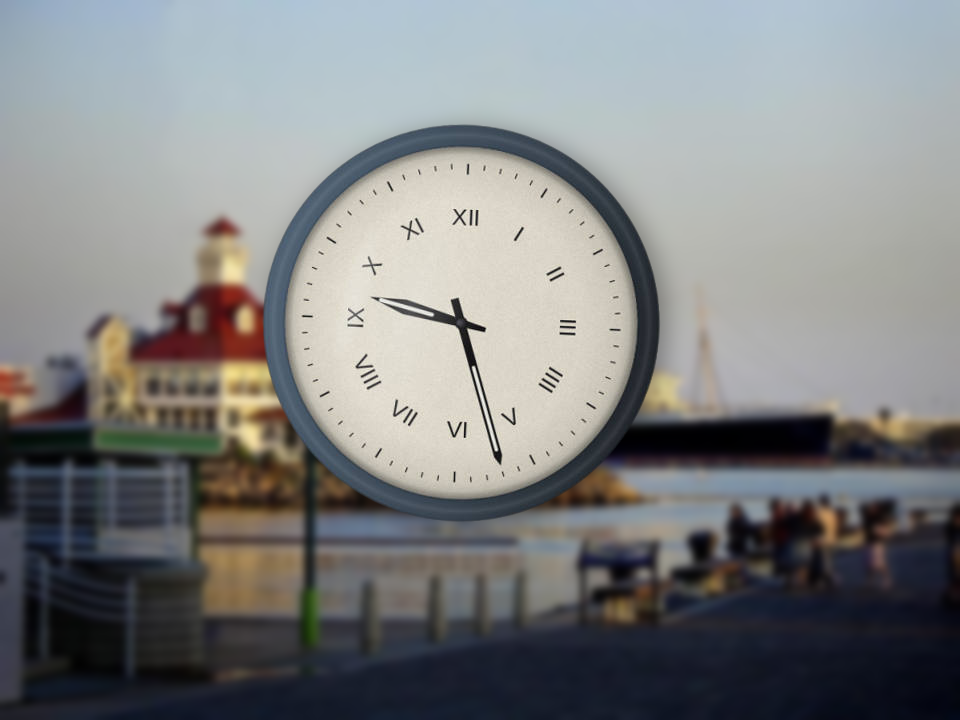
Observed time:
{"hour": 9, "minute": 27}
